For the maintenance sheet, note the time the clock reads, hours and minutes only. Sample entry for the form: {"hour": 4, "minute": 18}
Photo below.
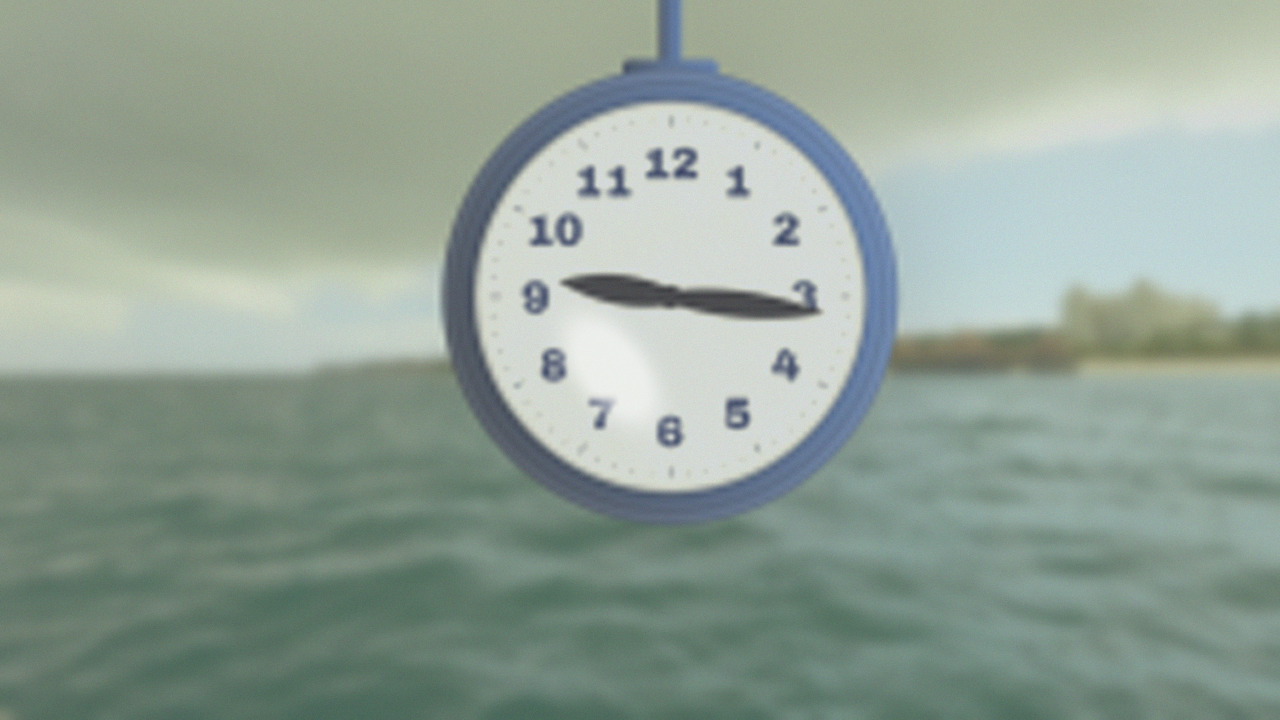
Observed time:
{"hour": 9, "minute": 16}
